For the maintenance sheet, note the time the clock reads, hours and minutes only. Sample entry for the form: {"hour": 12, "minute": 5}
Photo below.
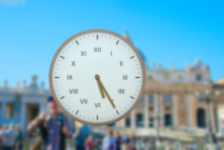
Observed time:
{"hour": 5, "minute": 25}
